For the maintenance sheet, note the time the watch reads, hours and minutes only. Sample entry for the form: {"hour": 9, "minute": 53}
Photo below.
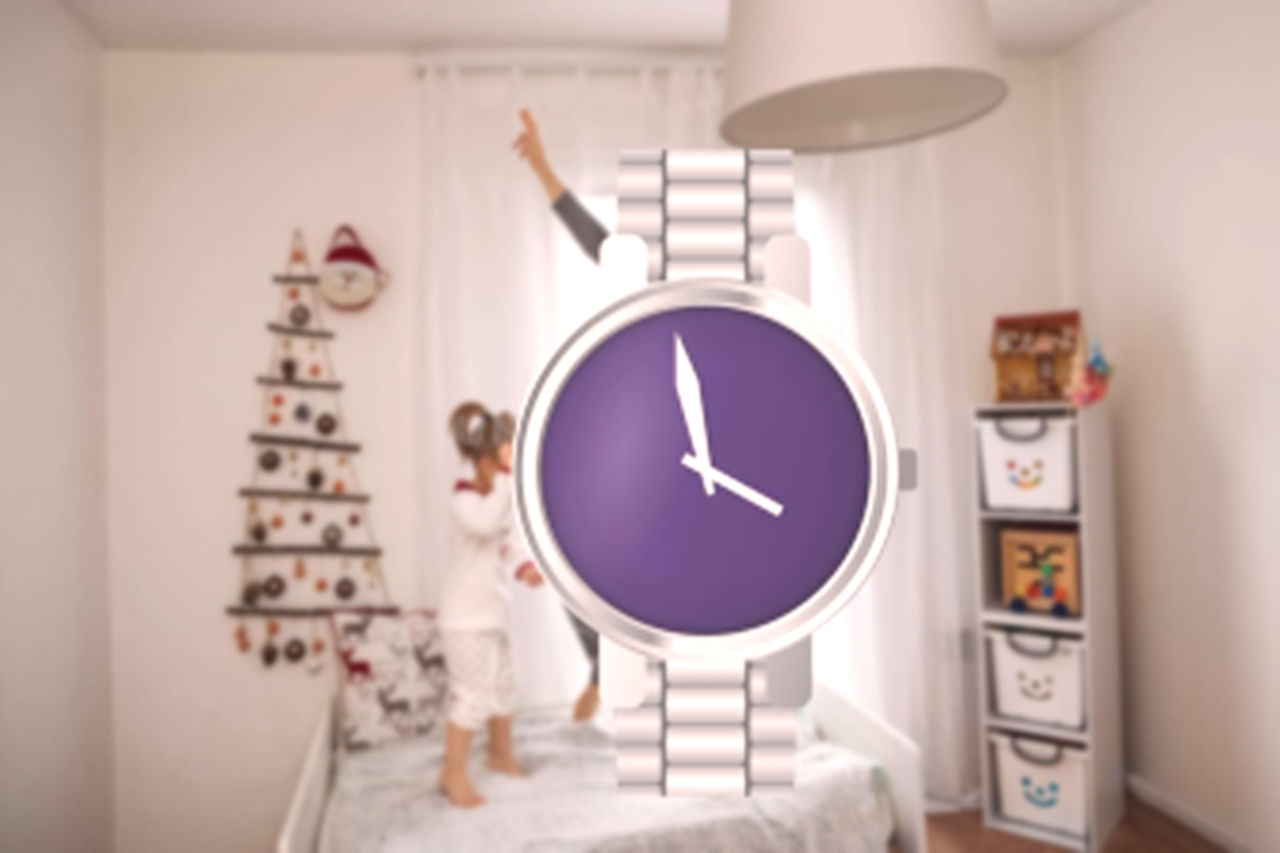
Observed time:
{"hour": 3, "minute": 58}
